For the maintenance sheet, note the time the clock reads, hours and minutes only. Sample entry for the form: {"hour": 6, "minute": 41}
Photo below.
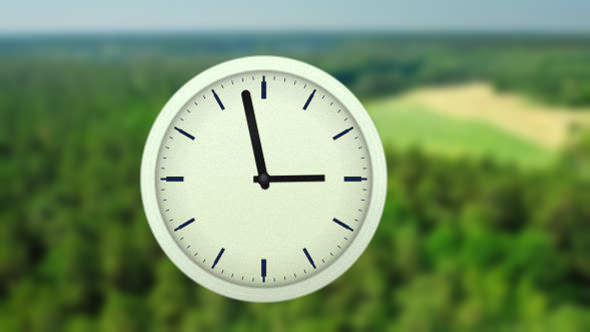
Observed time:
{"hour": 2, "minute": 58}
